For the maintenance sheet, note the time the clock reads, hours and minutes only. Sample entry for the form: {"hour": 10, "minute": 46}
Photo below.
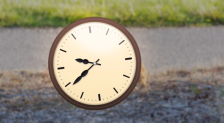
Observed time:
{"hour": 9, "minute": 39}
